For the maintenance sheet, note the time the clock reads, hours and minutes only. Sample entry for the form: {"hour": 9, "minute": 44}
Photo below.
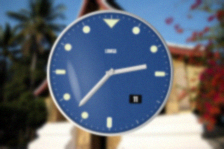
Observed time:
{"hour": 2, "minute": 37}
